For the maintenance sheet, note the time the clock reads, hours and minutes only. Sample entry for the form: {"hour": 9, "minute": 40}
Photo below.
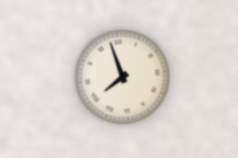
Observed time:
{"hour": 7, "minute": 58}
